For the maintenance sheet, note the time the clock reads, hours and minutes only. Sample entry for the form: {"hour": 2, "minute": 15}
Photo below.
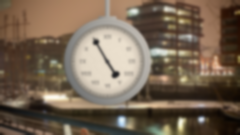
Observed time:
{"hour": 4, "minute": 55}
